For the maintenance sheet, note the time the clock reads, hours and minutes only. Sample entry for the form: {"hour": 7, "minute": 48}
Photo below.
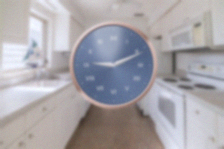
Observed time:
{"hour": 9, "minute": 11}
